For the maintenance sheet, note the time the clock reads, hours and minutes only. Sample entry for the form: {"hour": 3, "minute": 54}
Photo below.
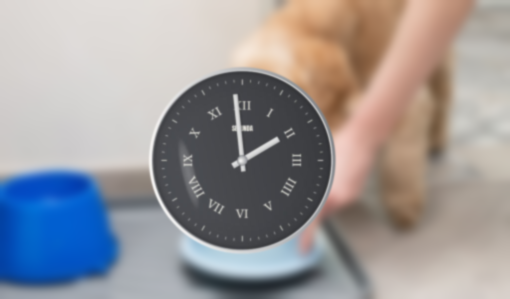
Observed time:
{"hour": 1, "minute": 59}
